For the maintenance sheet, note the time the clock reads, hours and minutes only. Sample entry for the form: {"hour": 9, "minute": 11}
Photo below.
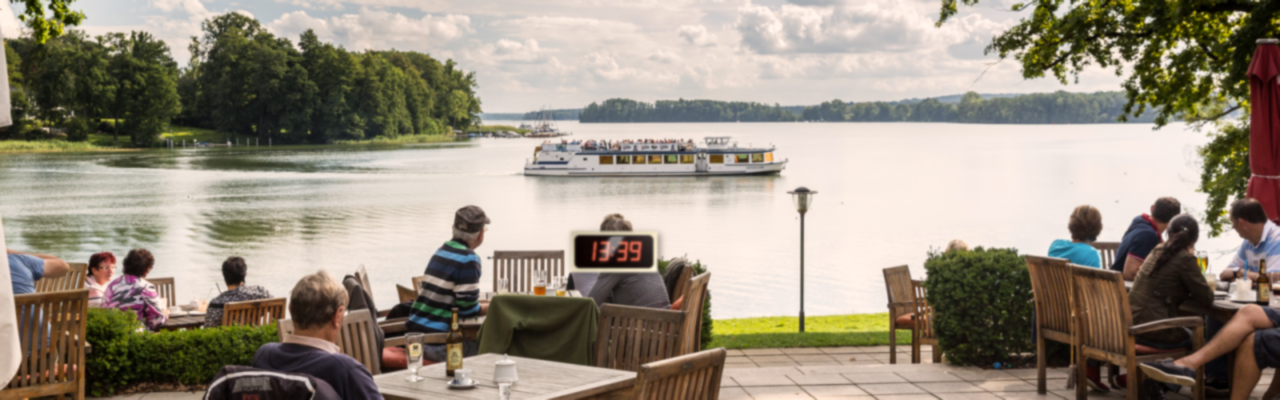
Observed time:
{"hour": 13, "minute": 39}
